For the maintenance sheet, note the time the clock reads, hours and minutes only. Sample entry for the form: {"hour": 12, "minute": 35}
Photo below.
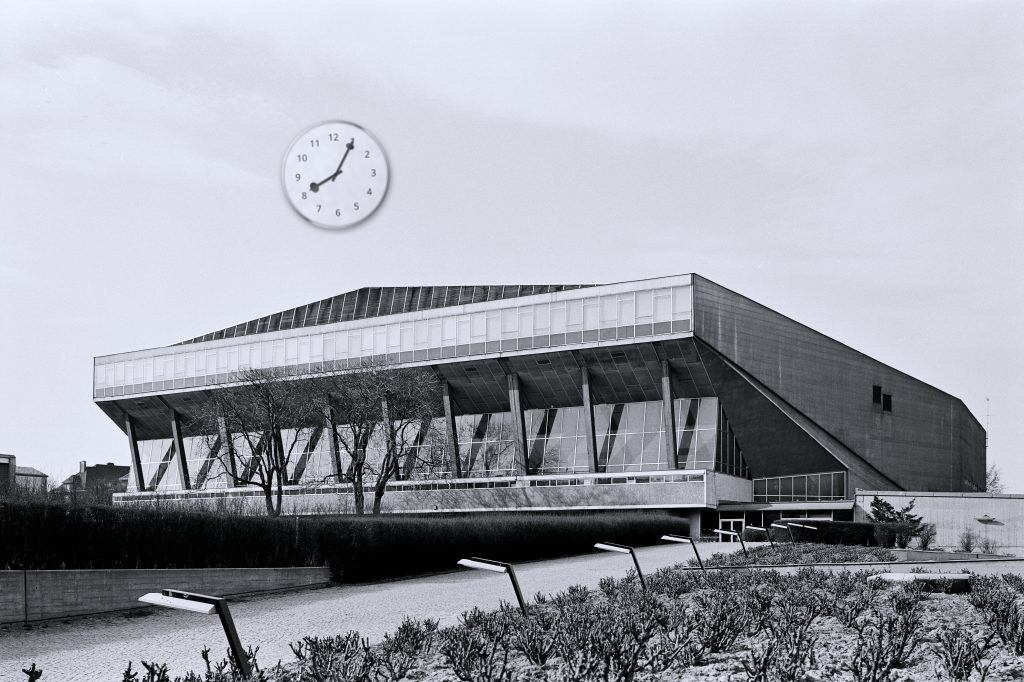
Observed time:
{"hour": 8, "minute": 5}
